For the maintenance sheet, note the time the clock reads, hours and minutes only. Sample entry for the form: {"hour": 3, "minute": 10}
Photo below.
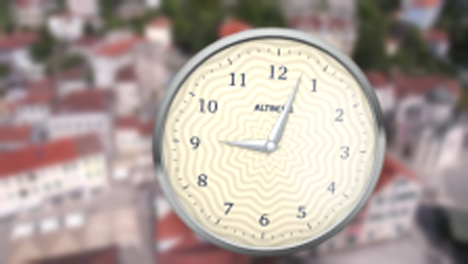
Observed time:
{"hour": 9, "minute": 3}
